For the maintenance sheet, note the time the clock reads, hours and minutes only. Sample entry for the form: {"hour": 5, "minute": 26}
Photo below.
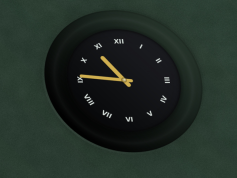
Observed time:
{"hour": 10, "minute": 46}
